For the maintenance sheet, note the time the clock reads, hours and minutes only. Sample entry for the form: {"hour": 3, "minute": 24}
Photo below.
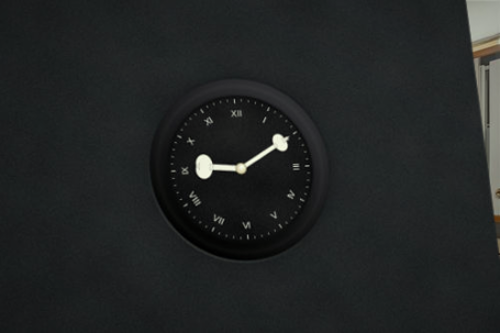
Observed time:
{"hour": 9, "minute": 10}
